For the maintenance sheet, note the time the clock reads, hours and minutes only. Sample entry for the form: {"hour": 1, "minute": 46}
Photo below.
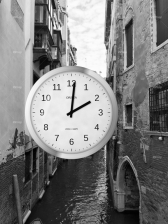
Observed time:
{"hour": 2, "minute": 1}
